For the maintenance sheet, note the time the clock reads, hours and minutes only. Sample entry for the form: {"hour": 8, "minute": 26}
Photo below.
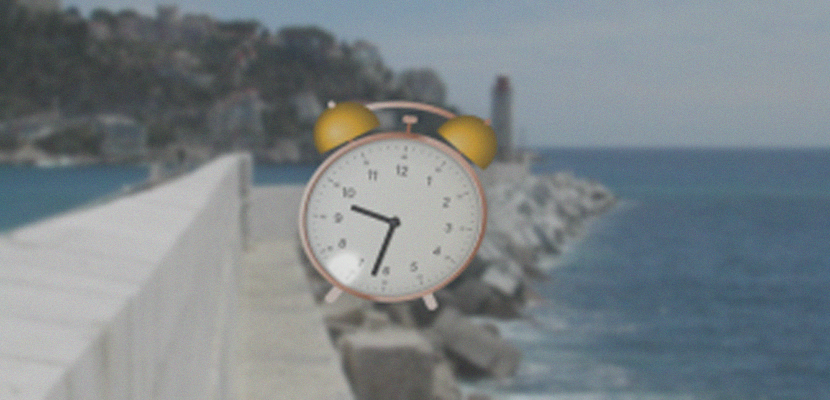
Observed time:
{"hour": 9, "minute": 32}
